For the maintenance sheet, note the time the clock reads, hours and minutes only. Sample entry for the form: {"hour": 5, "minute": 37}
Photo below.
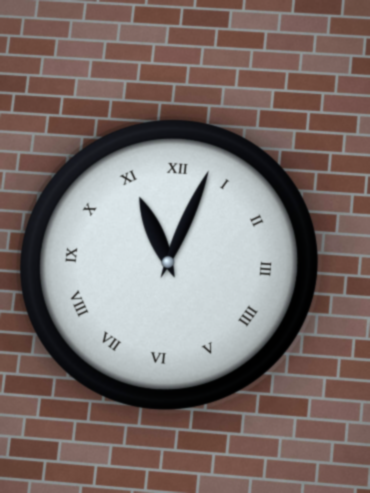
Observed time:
{"hour": 11, "minute": 3}
